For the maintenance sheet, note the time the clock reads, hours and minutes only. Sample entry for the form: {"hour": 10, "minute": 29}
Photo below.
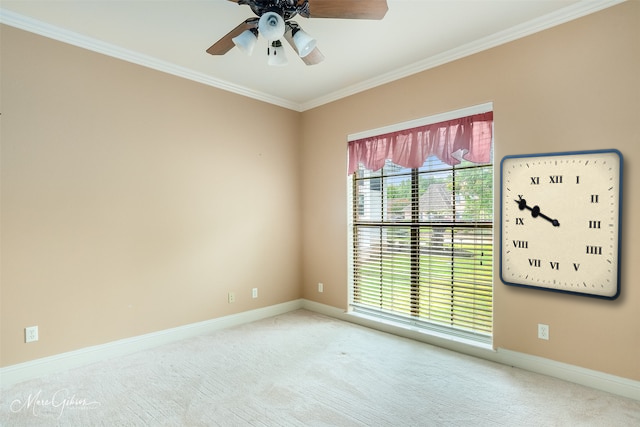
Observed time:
{"hour": 9, "minute": 49}
